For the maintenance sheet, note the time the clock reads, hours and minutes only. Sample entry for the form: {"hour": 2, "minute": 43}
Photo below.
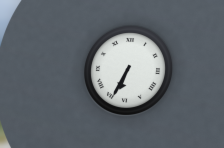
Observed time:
{"hour": 6, "minute": 34}
